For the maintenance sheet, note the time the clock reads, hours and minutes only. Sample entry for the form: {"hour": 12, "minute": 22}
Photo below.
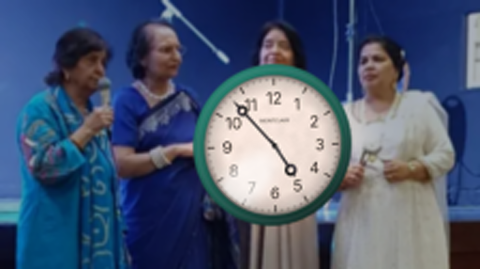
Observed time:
{"hour": 4, "minute": 53}
